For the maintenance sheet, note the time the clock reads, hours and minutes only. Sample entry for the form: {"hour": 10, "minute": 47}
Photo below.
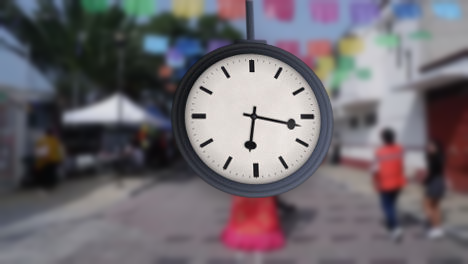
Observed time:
{"hour": 6, "minute": 17}
